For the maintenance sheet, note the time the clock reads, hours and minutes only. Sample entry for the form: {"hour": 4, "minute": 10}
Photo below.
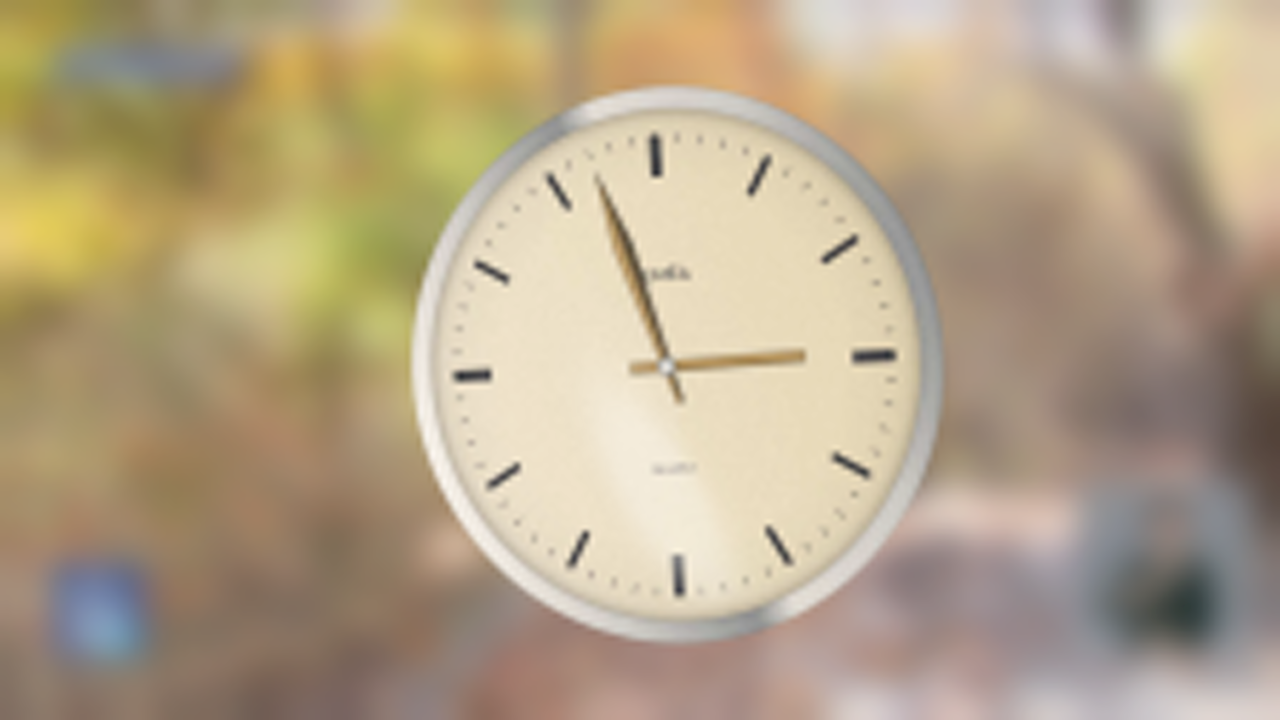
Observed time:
{"hour": 2, "minute": 57}
